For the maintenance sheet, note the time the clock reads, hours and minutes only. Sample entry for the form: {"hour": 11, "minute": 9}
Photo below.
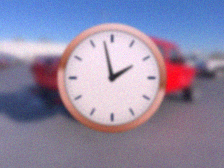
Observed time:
{"hour": 1, "minute": 58}
